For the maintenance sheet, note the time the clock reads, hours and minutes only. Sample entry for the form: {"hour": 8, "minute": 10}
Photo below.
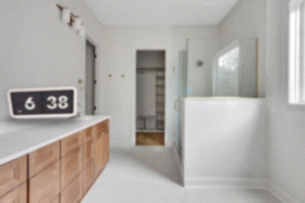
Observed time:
{"hour": 6, "minute": 38}
